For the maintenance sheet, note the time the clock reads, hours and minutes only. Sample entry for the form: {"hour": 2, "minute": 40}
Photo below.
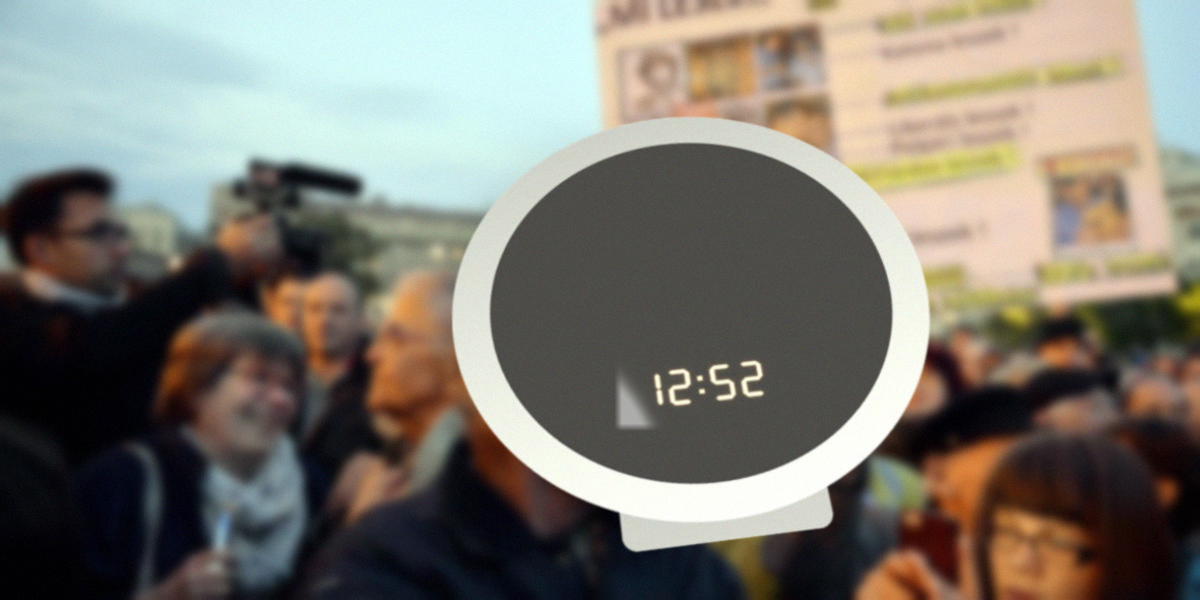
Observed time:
{"hour": 12, "minute": 52}
